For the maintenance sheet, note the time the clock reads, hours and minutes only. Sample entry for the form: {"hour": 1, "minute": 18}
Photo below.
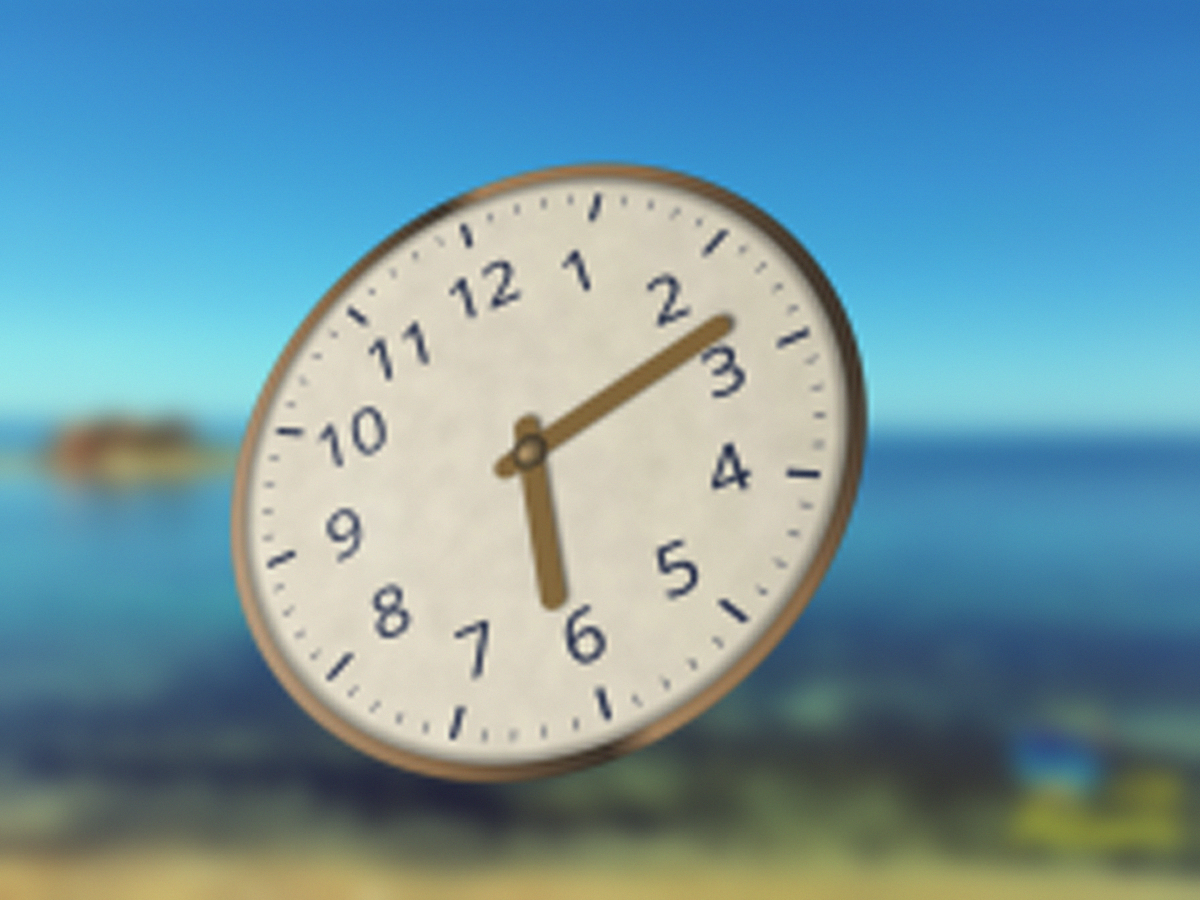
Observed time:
{"hour": 6, "minute": 13}
